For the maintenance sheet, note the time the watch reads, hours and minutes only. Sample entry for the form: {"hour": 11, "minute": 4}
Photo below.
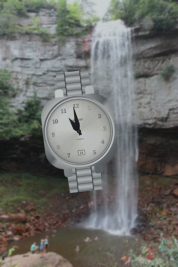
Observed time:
{"hour": 10, "minute": 59}
